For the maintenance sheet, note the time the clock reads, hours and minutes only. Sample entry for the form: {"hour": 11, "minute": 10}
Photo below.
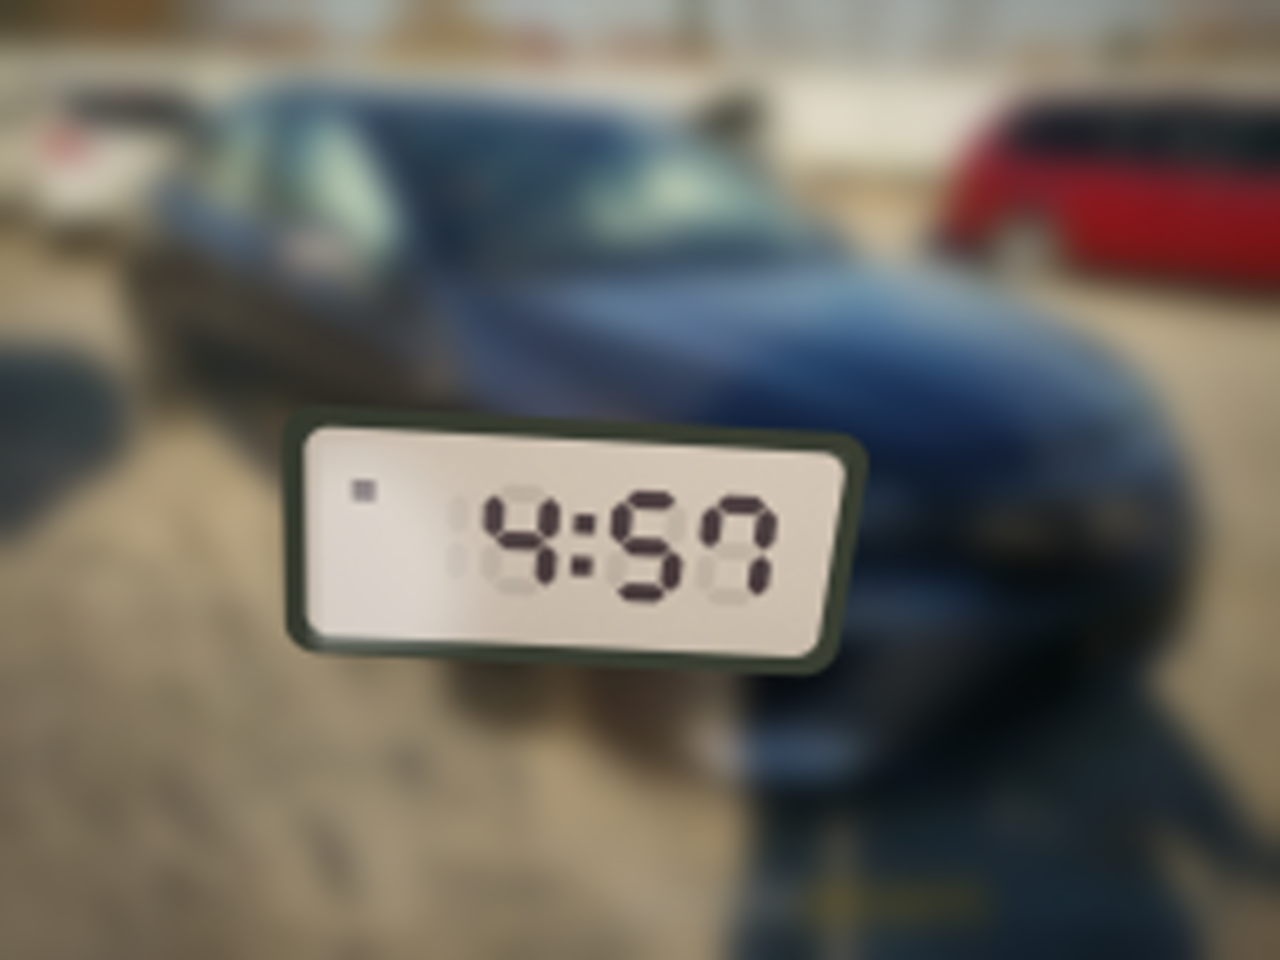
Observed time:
{"hour": 4, "minute": 57}
